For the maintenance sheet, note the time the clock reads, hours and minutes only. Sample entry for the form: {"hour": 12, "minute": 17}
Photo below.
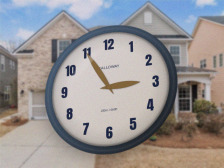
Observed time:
{"hour": 2, "minute": 55}
